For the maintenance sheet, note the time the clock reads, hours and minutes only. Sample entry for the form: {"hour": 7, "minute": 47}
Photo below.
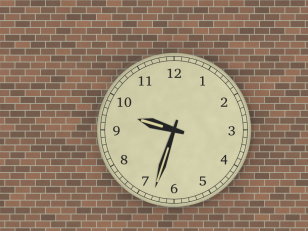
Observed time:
{"hour": 9, "minute": 33}
